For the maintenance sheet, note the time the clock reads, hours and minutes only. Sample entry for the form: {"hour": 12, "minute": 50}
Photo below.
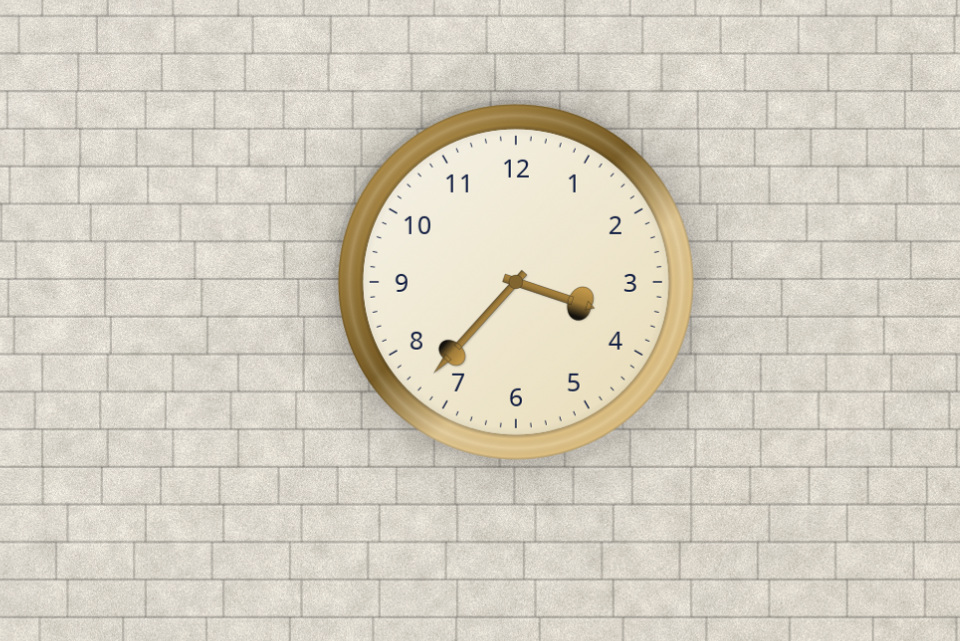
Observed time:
{"hour": 3, "minute": 37}
